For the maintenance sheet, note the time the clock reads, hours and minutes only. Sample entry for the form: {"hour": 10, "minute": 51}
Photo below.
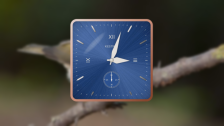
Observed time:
{"hour": 3, "minute": 3}
